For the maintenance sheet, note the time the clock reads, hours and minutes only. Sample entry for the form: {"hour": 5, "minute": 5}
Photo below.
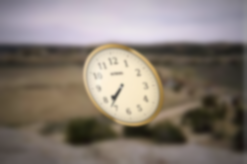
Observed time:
{"hour": 7, "minute": 37}
